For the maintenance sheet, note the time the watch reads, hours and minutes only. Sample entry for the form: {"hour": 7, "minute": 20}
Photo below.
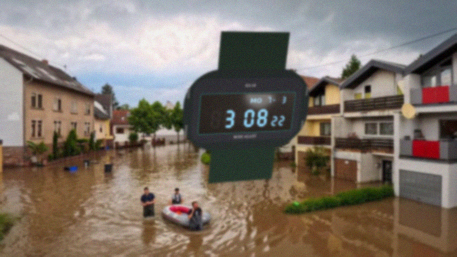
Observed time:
{"hour": 3, "minute": 8}
